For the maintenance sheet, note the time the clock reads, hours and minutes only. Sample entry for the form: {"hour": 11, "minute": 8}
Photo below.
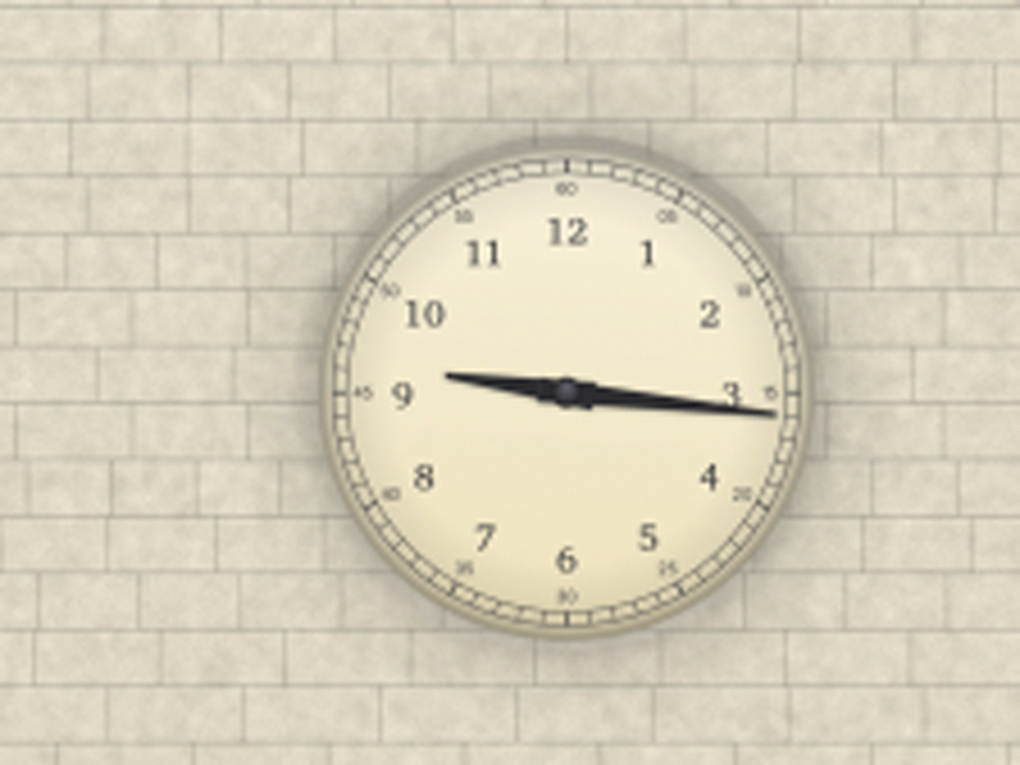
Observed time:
{"hour": 9, "minute": 16}
